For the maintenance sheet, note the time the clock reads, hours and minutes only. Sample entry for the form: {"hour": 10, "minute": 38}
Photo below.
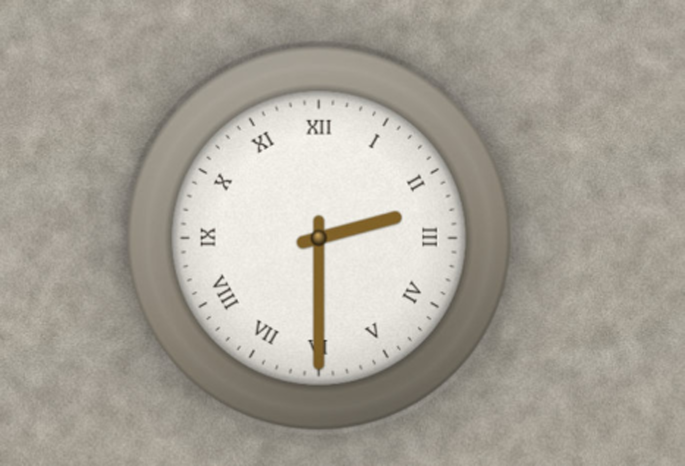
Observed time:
{"hour": 2, "minute": 30}
